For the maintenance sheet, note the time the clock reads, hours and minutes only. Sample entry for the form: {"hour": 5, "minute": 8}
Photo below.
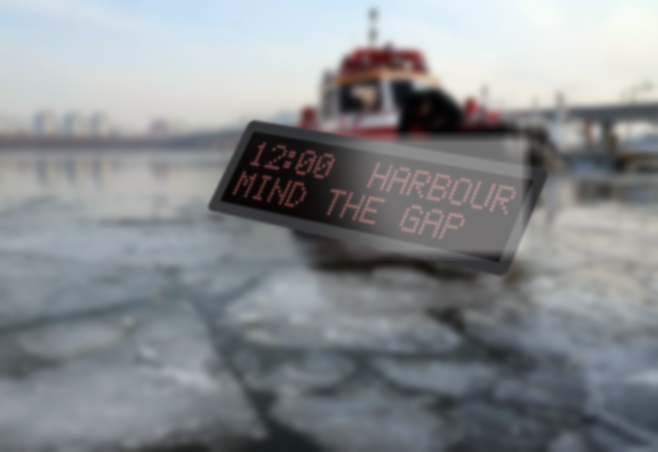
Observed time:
{"hour": 12, "minute": 0}
